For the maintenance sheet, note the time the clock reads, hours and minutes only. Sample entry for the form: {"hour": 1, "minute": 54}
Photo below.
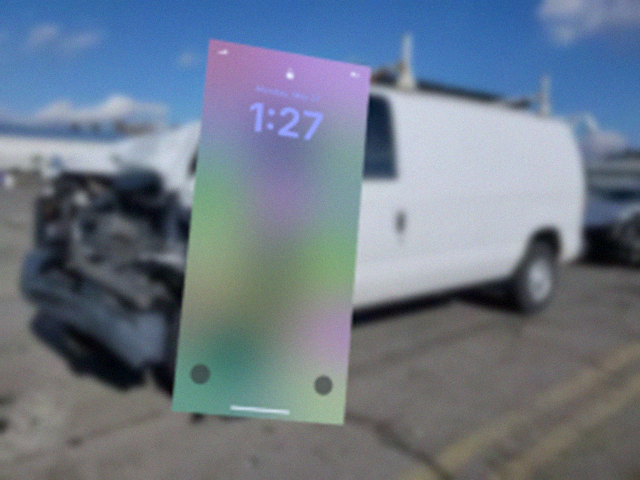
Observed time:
{"hour": 1, "minute": 27}
